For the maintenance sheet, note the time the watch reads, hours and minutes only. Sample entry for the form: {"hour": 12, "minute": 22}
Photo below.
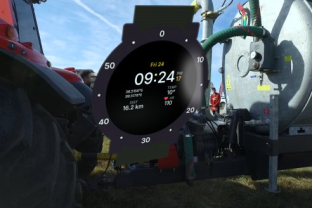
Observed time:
{"hour": 9, "minute": 24}
